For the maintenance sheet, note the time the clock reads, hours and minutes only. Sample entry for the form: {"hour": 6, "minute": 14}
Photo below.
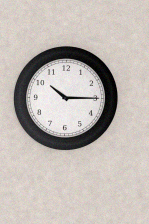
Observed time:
{"hour": 10, "minute": 15}
